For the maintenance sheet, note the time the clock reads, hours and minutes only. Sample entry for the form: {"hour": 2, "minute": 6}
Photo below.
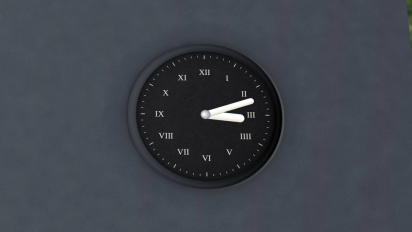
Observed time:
{"hour": 3, "minute": 12}
